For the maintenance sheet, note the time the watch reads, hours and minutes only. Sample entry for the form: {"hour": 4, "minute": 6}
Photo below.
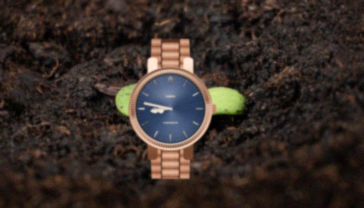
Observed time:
{"hour": 8, "minute": 47}
